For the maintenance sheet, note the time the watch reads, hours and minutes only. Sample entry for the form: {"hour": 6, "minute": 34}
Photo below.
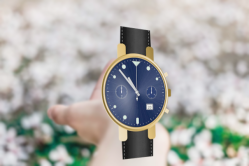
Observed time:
{"hour": 10, "minute": 53}
